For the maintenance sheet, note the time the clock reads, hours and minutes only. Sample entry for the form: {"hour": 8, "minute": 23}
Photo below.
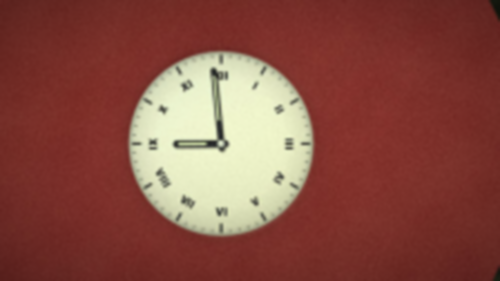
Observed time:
{"hour": 8, "minute": 59}
